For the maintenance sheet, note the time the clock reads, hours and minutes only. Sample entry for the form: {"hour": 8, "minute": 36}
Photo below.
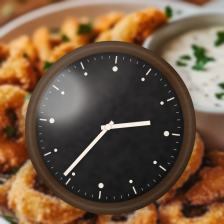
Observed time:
{"hour": 2, "minute": 36}
